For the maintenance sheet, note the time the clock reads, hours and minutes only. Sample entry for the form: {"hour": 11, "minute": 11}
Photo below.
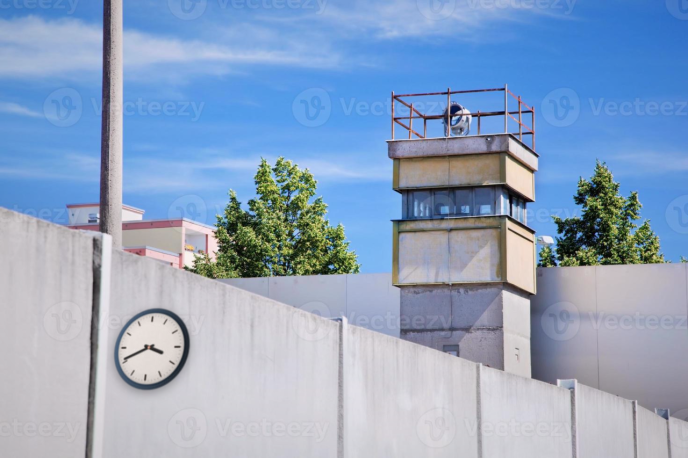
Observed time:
{"hour": 3, "minute": 41}
